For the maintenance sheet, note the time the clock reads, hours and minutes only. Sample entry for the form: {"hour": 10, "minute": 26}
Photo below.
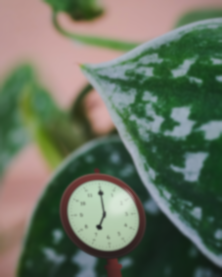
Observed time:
{"hour": 7, "minute": 0}
